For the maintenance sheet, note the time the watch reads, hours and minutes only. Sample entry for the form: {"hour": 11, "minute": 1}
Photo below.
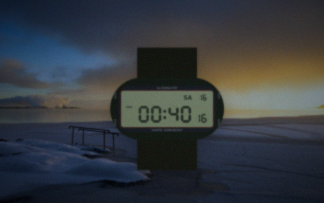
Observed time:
{"hour": 0, "minute": 40}
